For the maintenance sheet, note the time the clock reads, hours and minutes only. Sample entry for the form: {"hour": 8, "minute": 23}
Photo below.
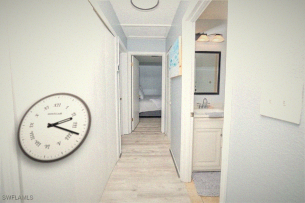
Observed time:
{"hour": 2, "minute": 18}
